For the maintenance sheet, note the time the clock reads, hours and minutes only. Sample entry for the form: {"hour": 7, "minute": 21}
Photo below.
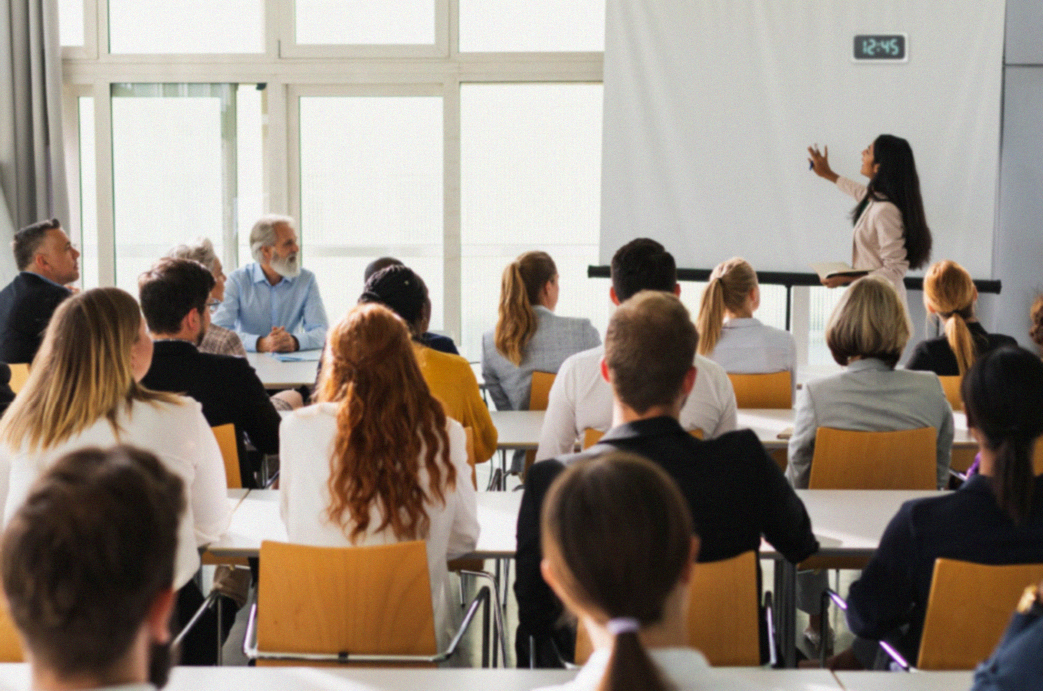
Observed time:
{"hour": 12, "minute": 45}
